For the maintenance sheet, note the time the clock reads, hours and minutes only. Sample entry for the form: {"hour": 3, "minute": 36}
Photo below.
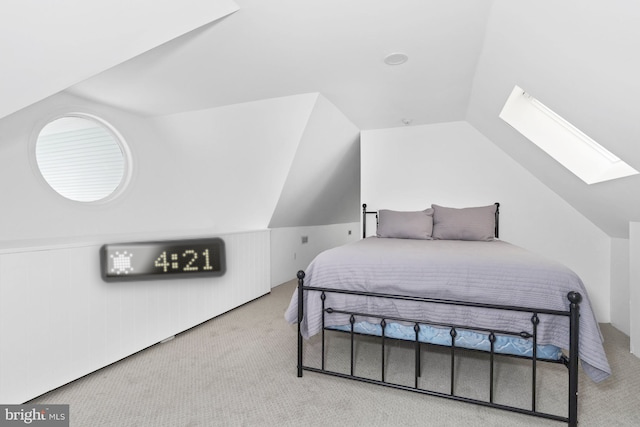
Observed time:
{"hour": 4, "minute": 21}
